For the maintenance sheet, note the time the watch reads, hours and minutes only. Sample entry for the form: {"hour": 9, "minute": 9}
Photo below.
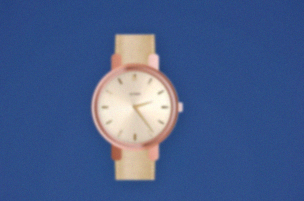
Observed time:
{"hour": 2, "minute": 24}
